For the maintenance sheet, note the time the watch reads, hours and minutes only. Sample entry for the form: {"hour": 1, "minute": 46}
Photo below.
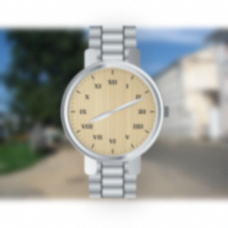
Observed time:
{"hour": 8, "minute": 11}
